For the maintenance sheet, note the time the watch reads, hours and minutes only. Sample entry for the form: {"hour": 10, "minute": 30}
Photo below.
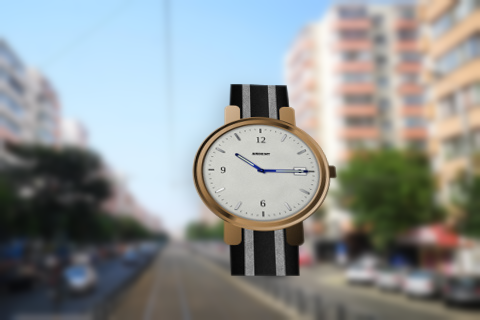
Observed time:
{"hour": 10, "minute": 15}
